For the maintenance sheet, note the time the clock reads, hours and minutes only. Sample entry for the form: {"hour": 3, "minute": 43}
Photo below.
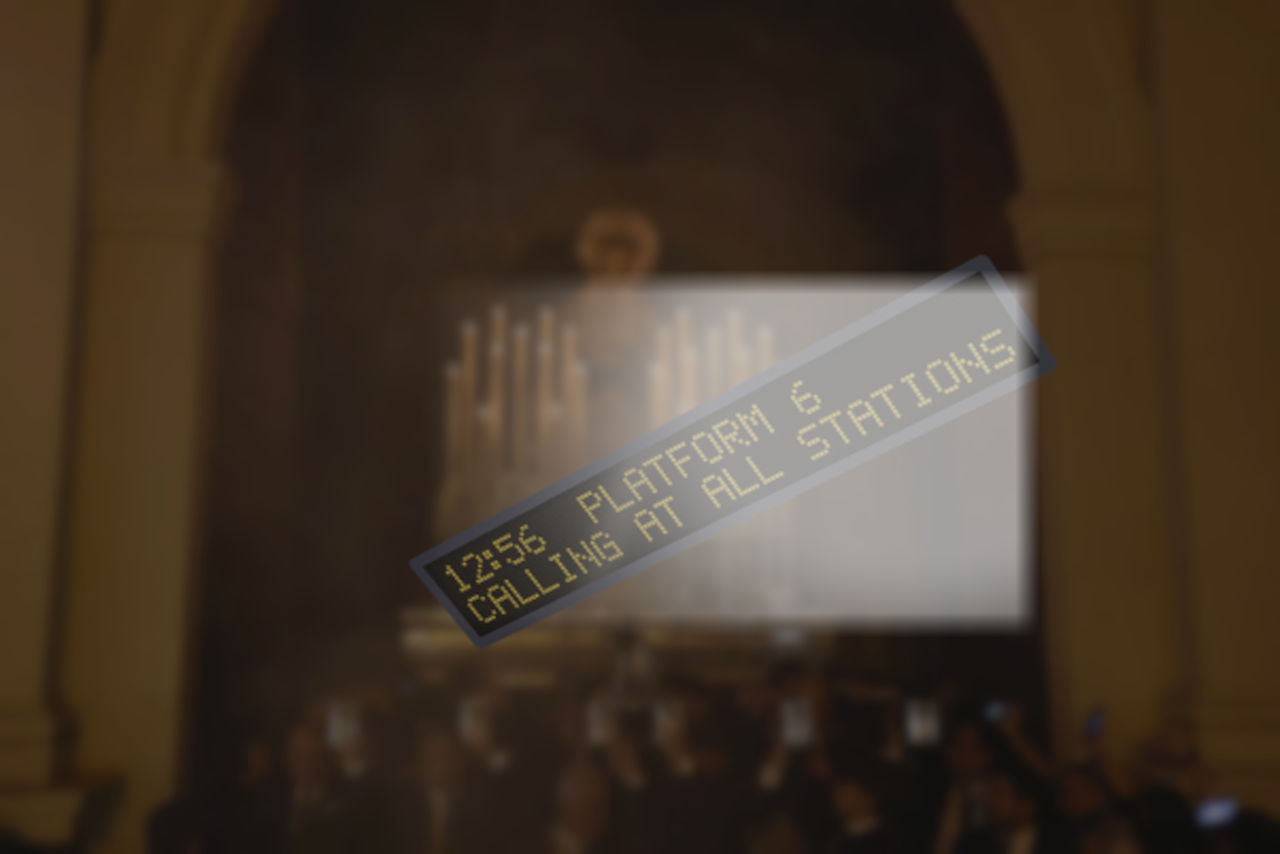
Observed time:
{"hour": 12, "minute": 56}
